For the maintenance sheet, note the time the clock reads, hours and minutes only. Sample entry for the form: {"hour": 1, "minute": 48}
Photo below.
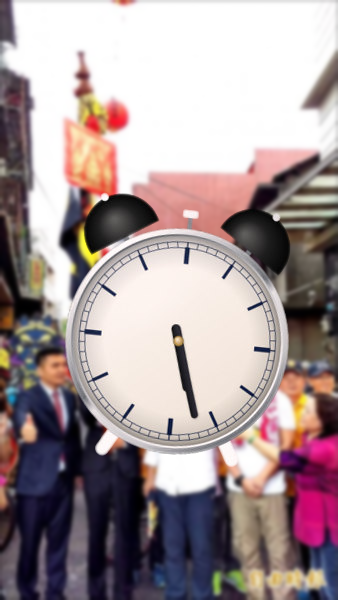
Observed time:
{"hour": 5, "minute": 27}
